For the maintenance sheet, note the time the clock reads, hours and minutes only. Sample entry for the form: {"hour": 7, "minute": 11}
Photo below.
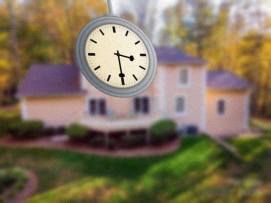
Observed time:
{"hour": 3, "minute": 30}
